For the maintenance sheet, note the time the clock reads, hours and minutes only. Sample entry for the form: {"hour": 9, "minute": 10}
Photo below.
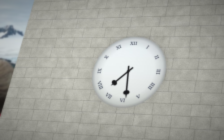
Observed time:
{"hour": 7, "minute": 29}
